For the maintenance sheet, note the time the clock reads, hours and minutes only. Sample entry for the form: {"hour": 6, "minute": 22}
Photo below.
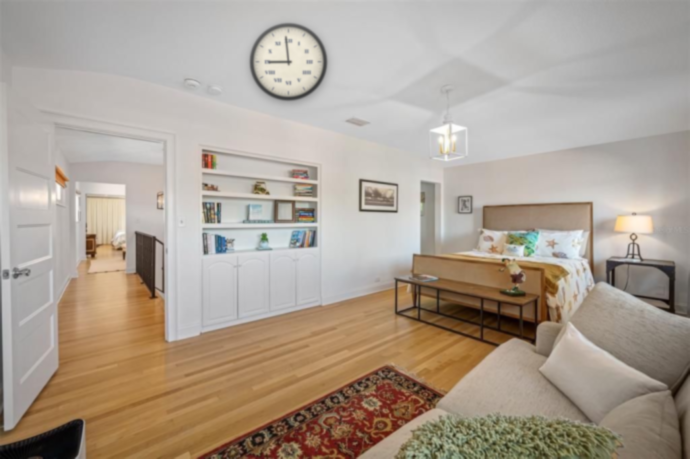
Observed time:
{"hour": 8, "minute": 59}
